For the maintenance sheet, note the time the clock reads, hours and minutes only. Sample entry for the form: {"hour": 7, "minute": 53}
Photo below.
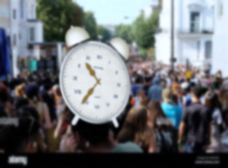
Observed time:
{"hour": 10, "minute": 36}
